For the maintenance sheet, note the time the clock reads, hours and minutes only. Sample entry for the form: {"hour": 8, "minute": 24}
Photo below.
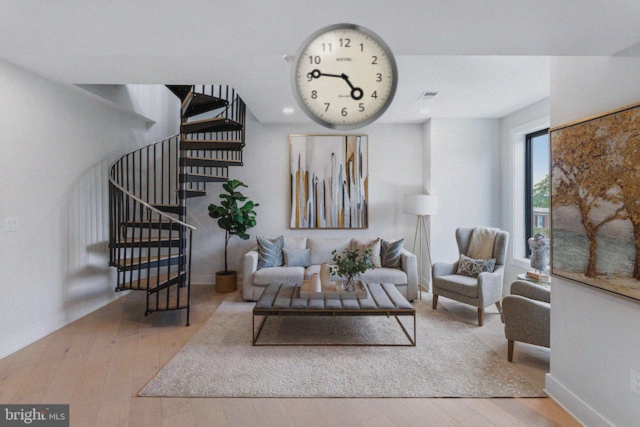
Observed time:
{"hour": 4, "minute": 46}
